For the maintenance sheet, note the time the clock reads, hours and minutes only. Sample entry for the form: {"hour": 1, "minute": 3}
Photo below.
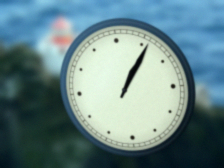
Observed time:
{"hour": 1, "minute": 6}
